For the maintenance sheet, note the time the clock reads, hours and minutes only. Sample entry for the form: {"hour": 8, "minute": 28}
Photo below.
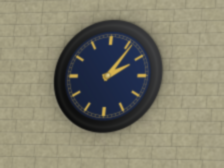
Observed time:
{"hour": 2, "minute": 6}
